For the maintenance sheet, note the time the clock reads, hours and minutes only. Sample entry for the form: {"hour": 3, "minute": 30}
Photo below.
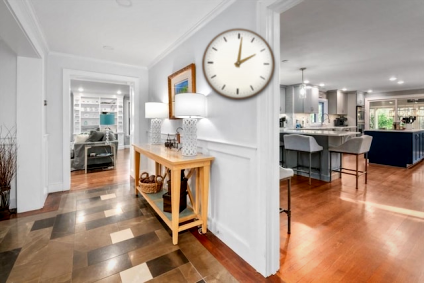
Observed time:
{"hour": 2, "minute": 1}
